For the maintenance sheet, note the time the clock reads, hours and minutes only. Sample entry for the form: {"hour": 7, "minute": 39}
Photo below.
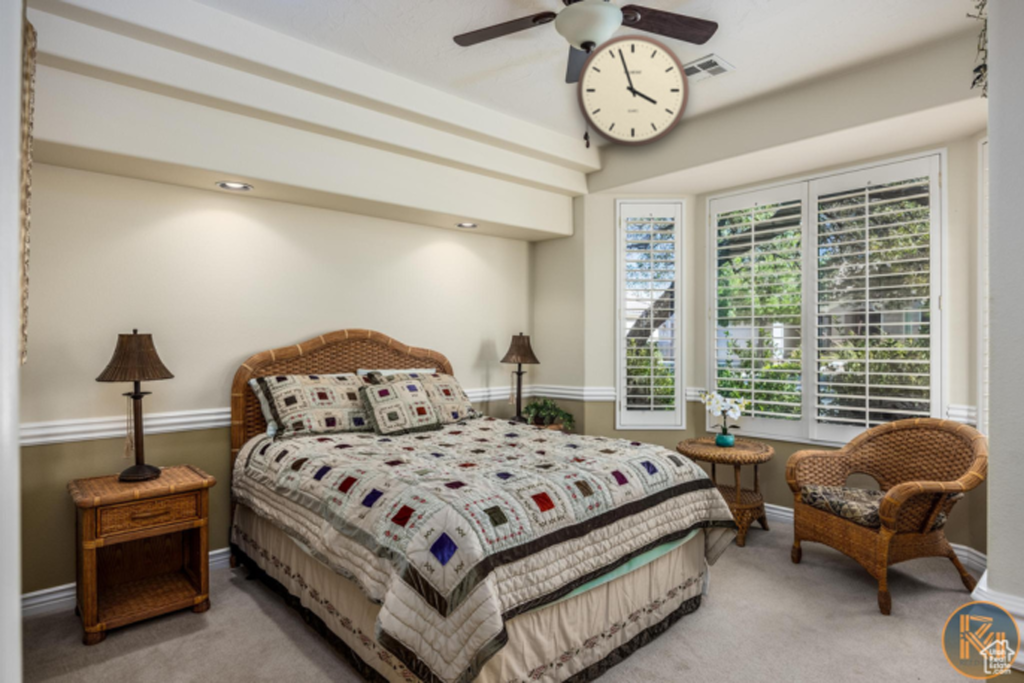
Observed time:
{"hour": 3, "minute": 57}
